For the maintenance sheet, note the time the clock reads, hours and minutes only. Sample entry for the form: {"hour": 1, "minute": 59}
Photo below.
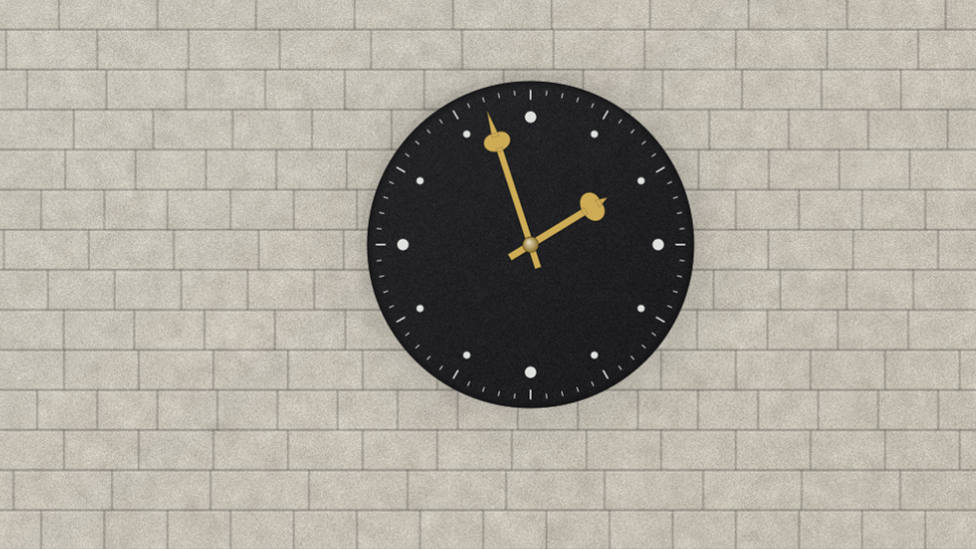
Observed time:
{"hour": 1, "minute": 57}
